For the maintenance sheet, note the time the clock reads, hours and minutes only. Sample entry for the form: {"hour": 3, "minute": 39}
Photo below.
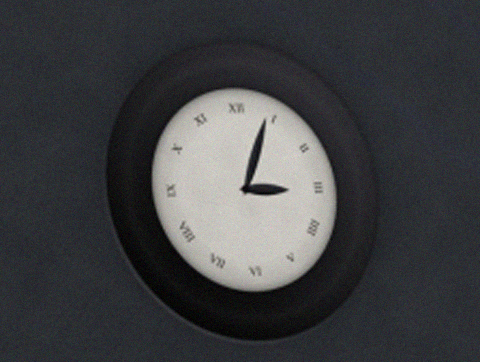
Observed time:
{"hour": 3, "minute": 4}
